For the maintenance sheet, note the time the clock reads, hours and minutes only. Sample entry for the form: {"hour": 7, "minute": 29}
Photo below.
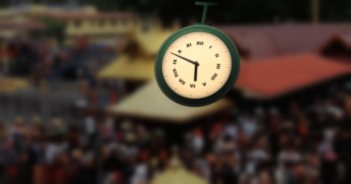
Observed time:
{"hour": 5, "minute": 48}
